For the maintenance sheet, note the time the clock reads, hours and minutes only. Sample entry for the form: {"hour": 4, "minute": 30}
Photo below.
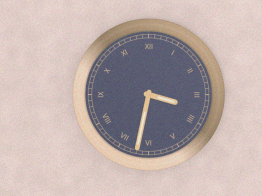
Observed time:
{"hour": 3, "minute": 32}
